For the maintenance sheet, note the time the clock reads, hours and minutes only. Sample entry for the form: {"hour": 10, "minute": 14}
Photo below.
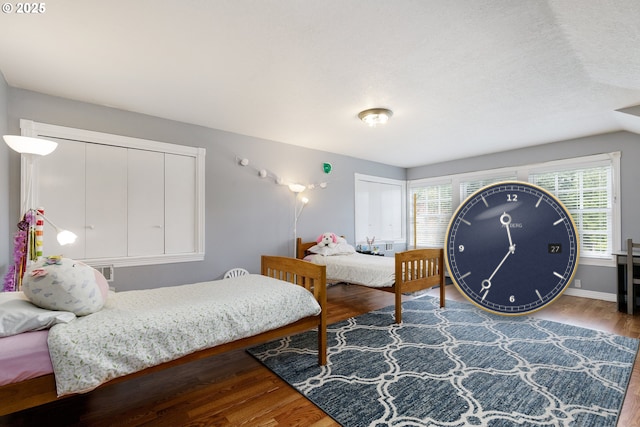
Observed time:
{"hour": 11, "minute": 36}
